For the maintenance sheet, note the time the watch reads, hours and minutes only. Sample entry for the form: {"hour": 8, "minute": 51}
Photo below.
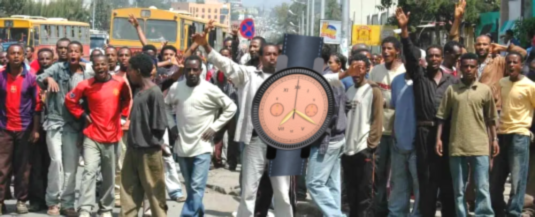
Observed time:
{"hour": 7, "minute": 20}
